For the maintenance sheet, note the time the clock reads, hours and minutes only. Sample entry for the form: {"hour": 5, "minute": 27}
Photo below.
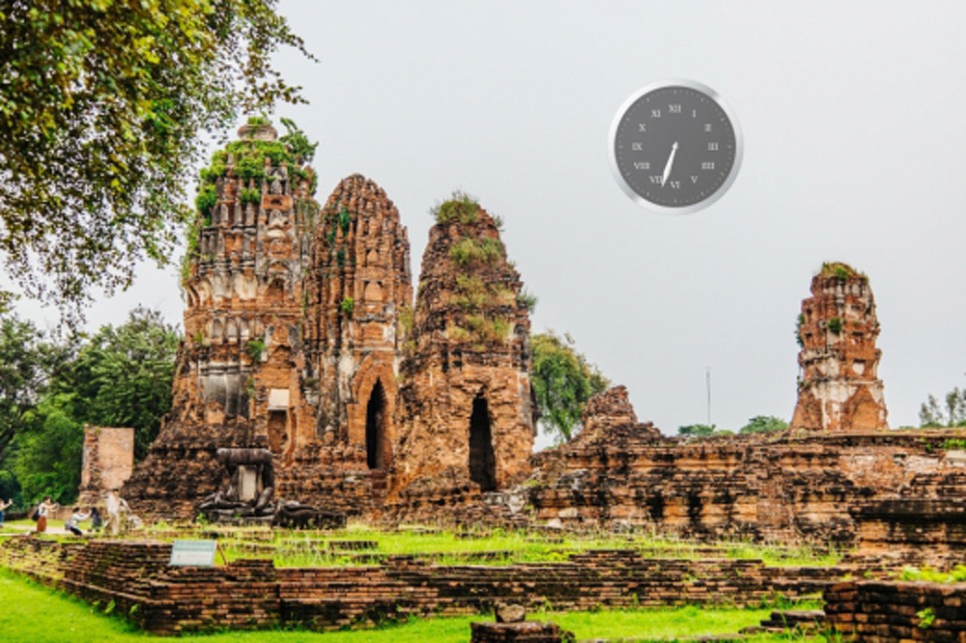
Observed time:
{"hour": 6, "minute": 33}
